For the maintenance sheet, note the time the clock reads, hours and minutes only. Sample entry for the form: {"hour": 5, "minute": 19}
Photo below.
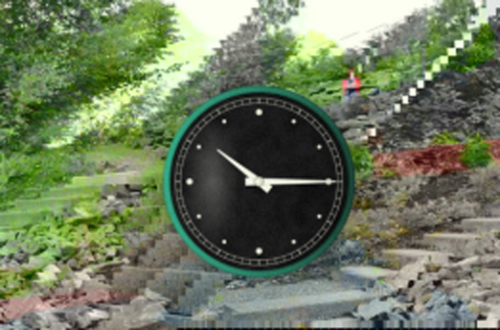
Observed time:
{"hour": 10, "minute": 15}
